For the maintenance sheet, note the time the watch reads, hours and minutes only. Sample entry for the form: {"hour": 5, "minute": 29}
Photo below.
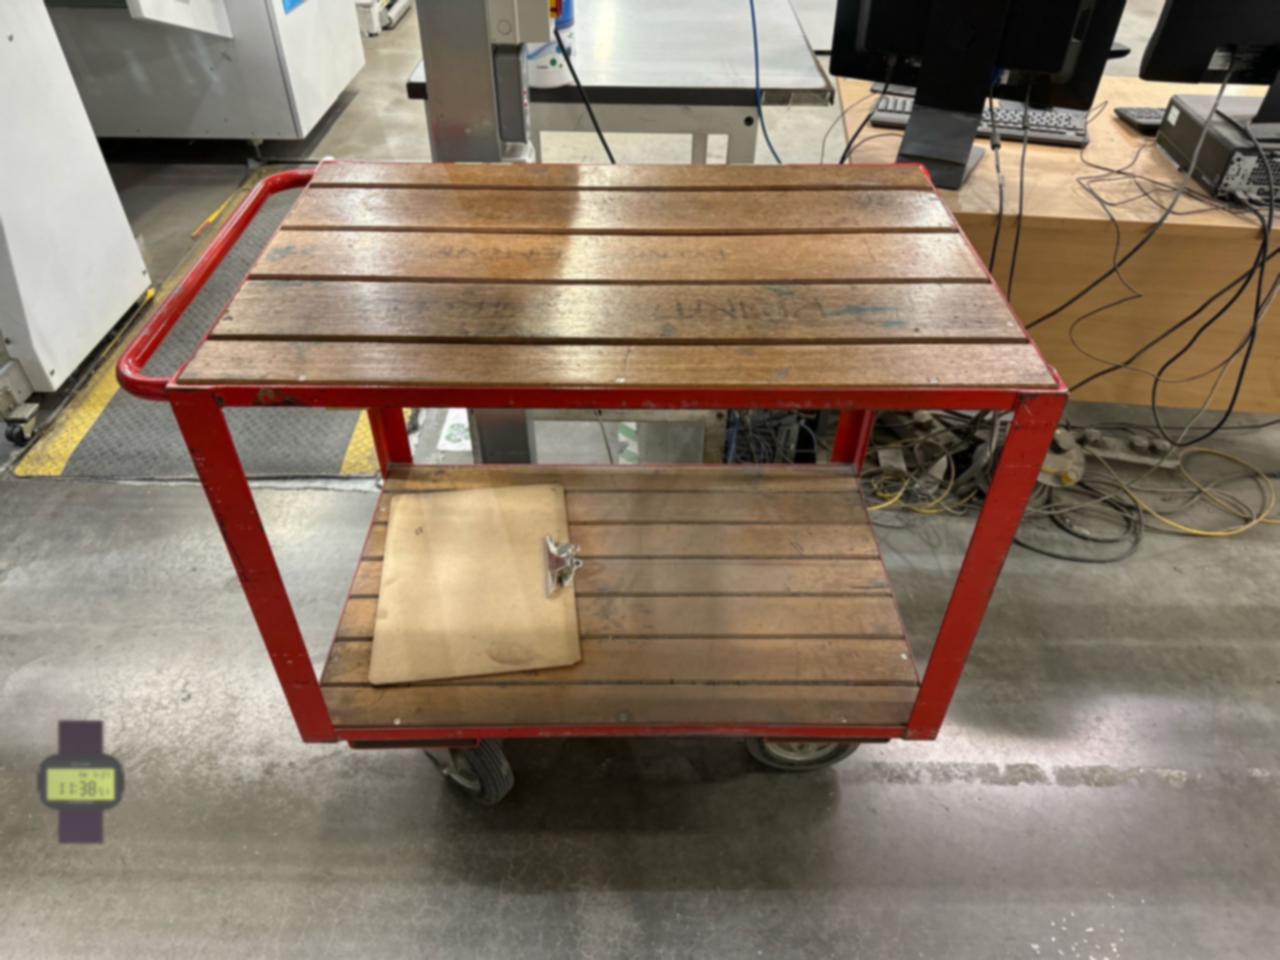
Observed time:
{"hour": 11, "minute": 38}
